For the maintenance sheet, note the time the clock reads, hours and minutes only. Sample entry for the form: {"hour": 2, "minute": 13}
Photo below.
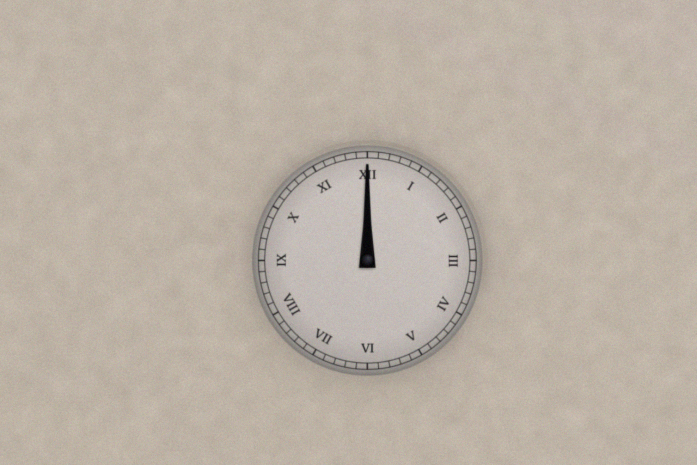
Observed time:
{"hour": 12, "minute": 0}
